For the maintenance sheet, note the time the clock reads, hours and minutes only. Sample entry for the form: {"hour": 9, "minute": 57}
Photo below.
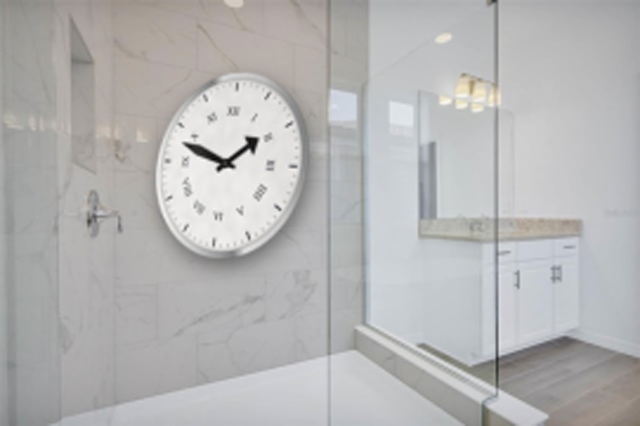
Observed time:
{"hour": 1, "minute": 48}
